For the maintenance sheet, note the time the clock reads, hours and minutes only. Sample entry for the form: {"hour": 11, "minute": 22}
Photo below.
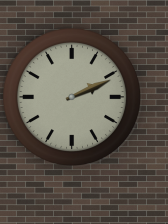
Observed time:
{"hour": 2, "minute": 11}
